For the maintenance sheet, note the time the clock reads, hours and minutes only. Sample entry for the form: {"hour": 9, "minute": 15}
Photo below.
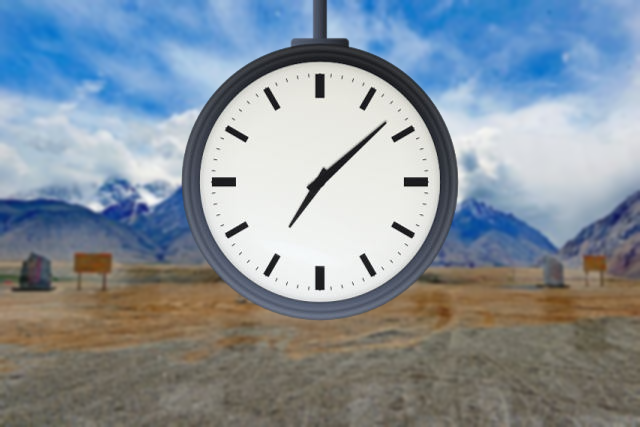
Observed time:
{"hour": 7, "minute": 8}
